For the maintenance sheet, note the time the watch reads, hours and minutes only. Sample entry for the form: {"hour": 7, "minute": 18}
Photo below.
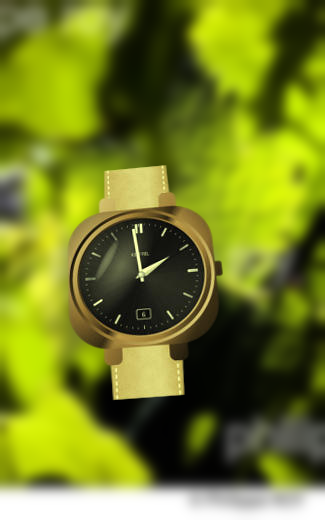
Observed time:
{"hour": 1, "minute": 59}
